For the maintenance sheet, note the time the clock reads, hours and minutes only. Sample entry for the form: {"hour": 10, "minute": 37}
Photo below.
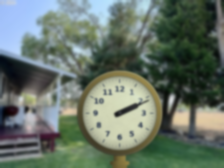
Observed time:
{"hour": 2, "minute": 11}
